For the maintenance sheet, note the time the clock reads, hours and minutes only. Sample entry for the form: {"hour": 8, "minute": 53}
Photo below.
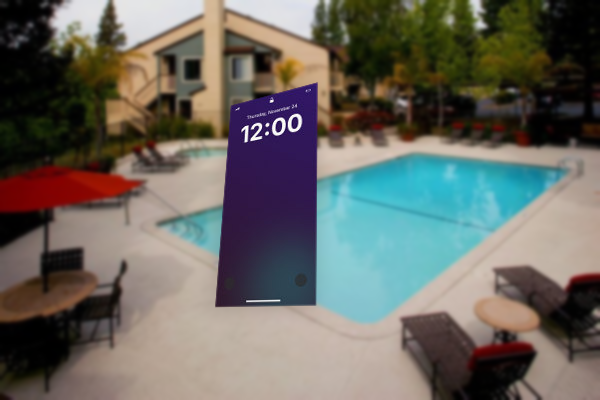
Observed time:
{"hour": 12, "minute": 0}
